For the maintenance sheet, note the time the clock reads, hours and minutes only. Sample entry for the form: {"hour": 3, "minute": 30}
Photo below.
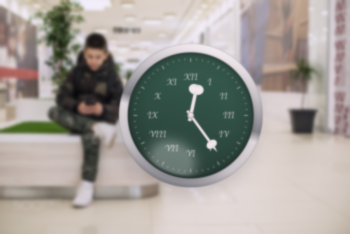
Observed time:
{"hour": 12, "minute": 24}
